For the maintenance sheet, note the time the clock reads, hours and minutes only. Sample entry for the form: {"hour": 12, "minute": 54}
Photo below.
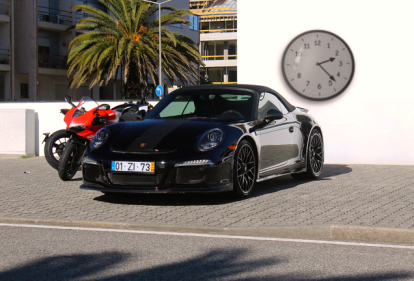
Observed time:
{"hour": 2, "minute": 23}
